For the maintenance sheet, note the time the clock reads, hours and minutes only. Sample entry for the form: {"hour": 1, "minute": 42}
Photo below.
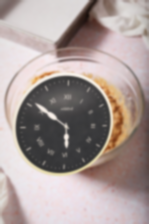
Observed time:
{"hour": 5, "minute": 51}
